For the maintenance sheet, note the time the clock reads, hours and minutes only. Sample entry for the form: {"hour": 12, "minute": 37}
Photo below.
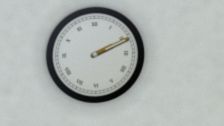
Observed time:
{"hour": 2, "minute": 11}
